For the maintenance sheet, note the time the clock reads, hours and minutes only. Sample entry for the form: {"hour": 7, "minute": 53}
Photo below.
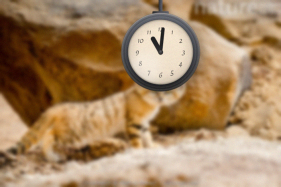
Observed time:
{"hour": 11, "minute": 1}
